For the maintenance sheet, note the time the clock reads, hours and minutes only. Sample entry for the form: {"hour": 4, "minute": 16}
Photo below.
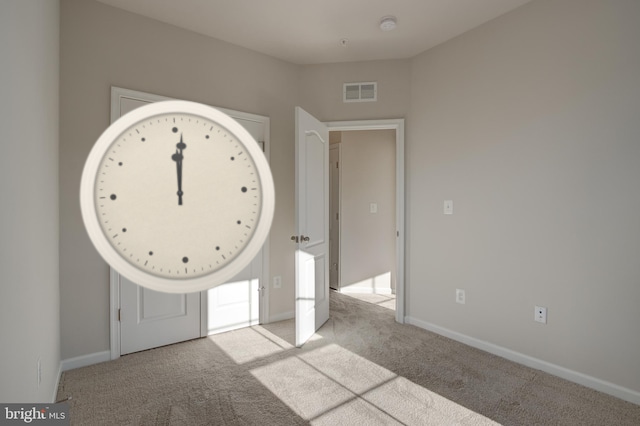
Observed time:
{"hour": 12, "minute": 1}
